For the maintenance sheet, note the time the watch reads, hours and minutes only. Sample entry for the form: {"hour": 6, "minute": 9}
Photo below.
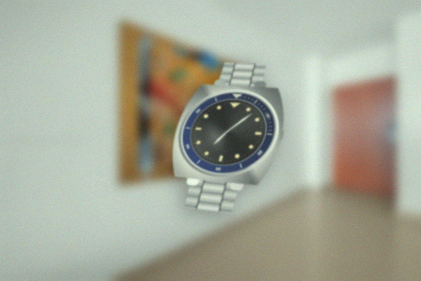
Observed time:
{"hour": 7, "minute": 7}
